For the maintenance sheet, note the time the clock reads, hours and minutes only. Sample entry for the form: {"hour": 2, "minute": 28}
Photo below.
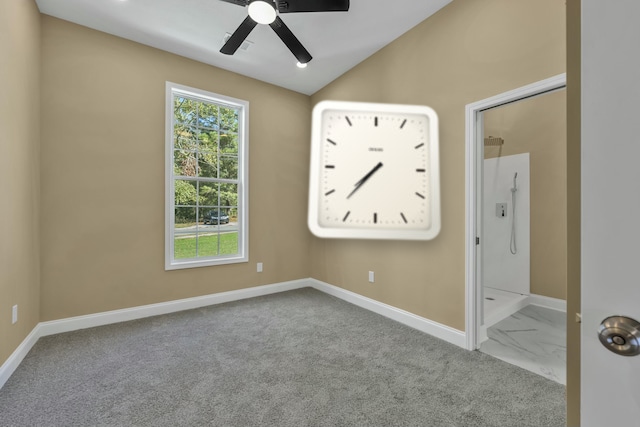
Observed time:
{"hour": 7, "minute": 37}
